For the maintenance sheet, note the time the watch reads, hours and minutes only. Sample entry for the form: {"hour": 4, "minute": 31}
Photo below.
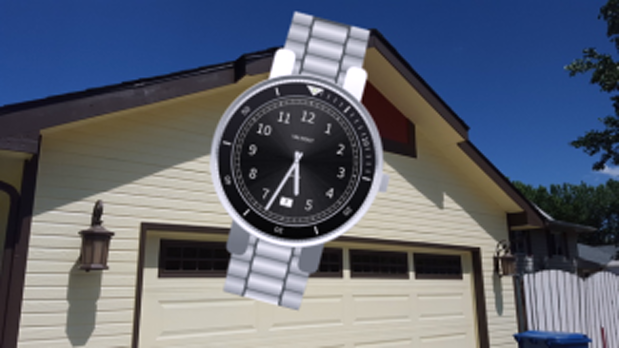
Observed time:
{"hour": 5, "minute": 33}
